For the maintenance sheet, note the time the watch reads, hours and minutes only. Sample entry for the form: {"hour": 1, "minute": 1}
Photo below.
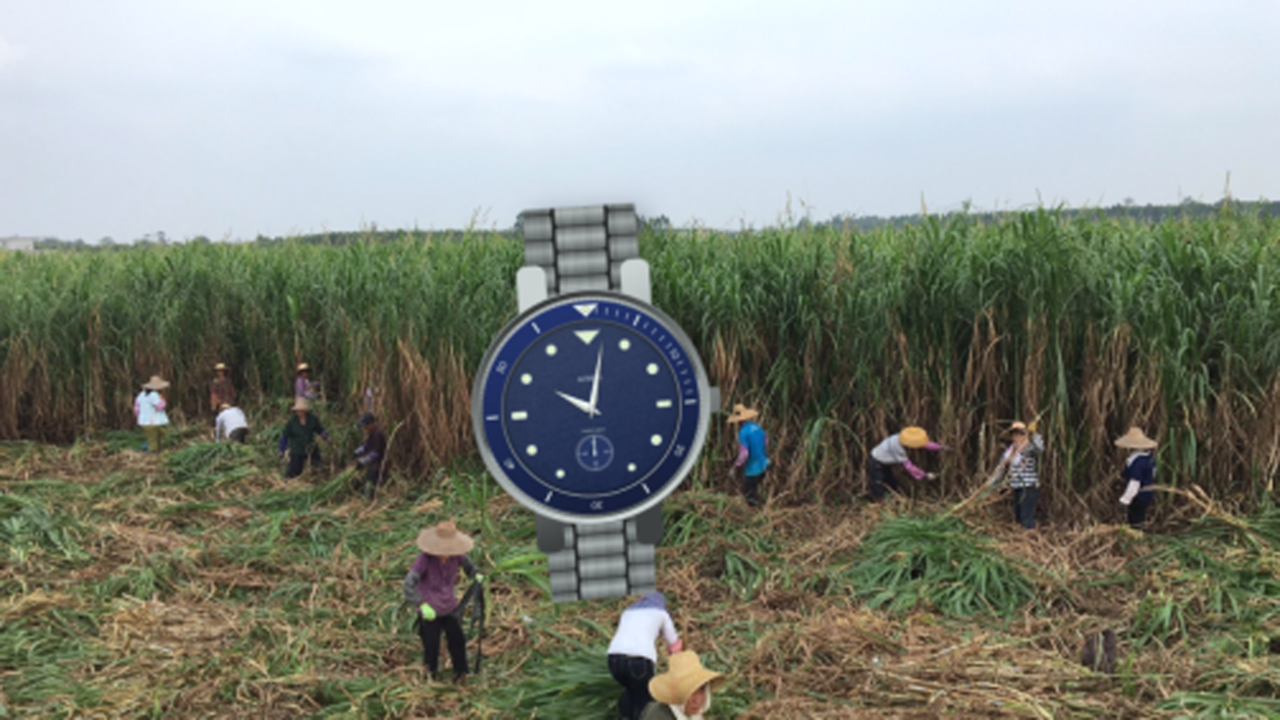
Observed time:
{"hour": 10, "minute": 2}
